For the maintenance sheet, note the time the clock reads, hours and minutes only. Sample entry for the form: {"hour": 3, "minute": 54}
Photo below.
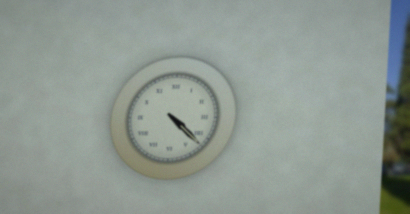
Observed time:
{"hour": 4, "minute": 22}
